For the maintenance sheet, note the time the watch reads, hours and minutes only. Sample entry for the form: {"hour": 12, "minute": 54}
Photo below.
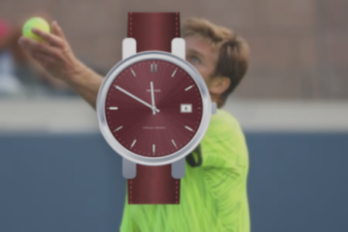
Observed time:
{"hour": 11, "minute": 50}
